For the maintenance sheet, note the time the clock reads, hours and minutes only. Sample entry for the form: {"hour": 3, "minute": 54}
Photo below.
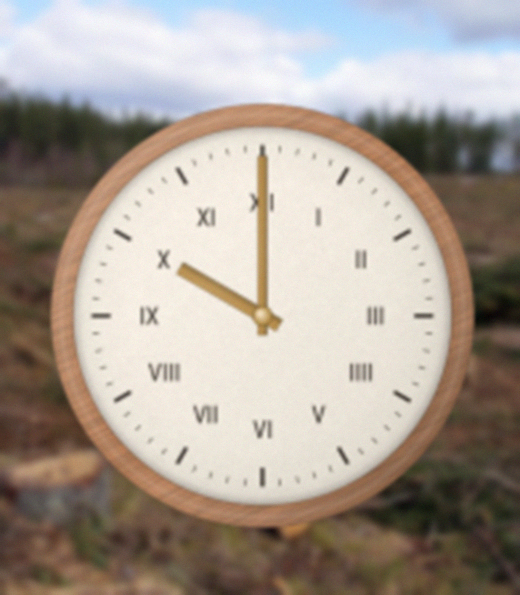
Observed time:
{"hour": 10, "minute": 0}
